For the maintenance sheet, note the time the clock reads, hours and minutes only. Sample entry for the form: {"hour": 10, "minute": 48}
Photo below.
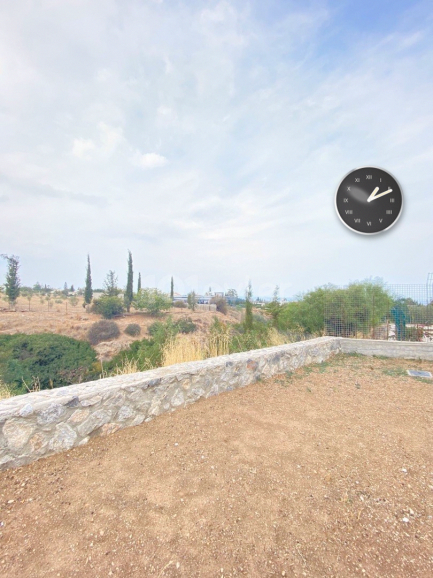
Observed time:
{"hour": 1, "minute": 11}
